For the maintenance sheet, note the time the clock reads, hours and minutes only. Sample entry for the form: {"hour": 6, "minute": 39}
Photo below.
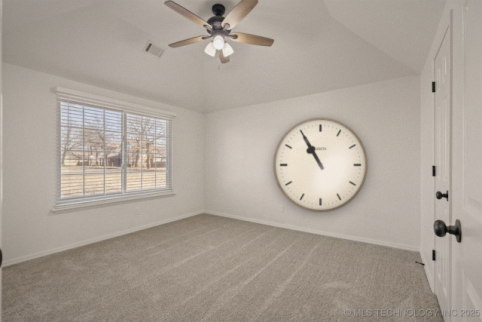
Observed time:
{"hour": 10, "minute": 55}
